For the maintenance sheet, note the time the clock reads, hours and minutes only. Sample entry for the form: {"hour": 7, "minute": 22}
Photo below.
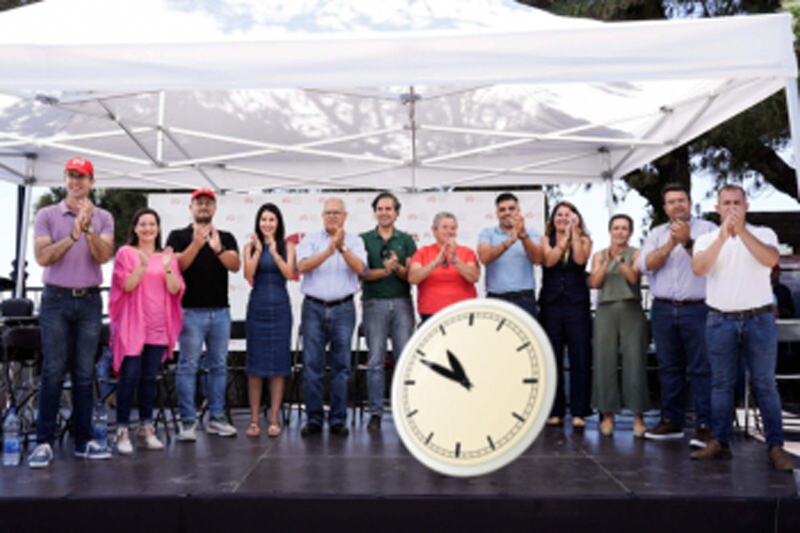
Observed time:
{"hour": 10, "minute": 49}
